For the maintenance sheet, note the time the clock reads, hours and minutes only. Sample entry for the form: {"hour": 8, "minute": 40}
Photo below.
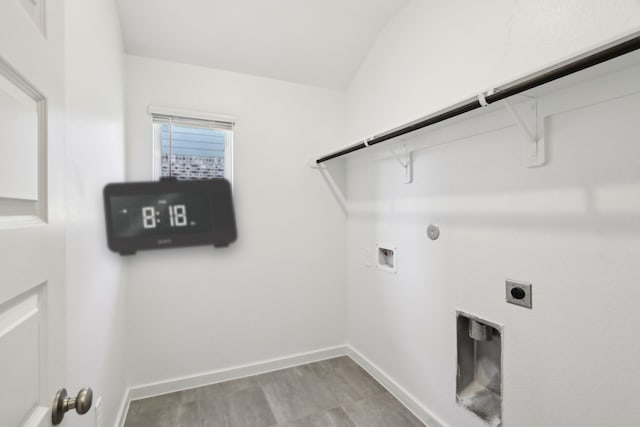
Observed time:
{"hour": 8, "minute": 18}
